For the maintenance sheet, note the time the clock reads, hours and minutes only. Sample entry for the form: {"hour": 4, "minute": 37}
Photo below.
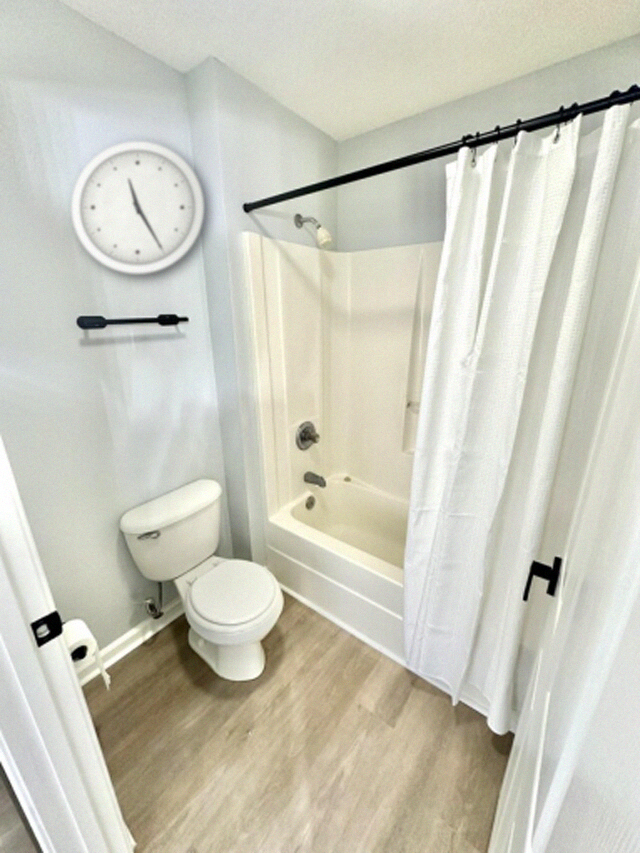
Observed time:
{"hour": 11, "minute": 25}
